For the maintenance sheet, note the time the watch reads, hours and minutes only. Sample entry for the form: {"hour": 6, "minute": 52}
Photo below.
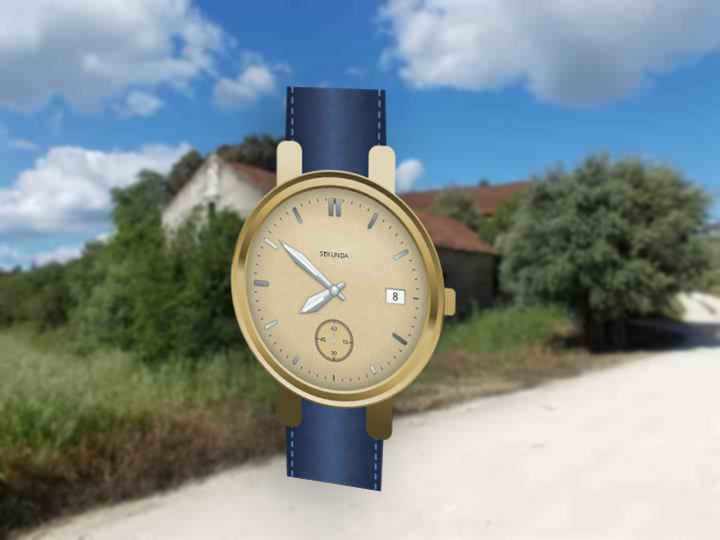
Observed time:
{"hour": 7, "minute": 51}
